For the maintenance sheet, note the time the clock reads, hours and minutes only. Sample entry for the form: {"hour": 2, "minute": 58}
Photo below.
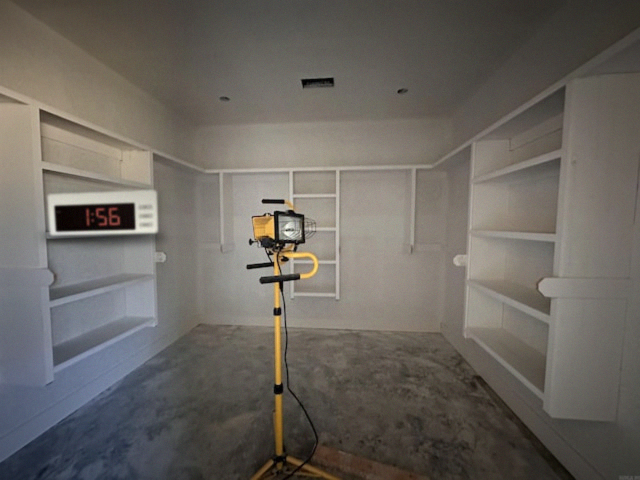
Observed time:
{"hour": 1, "minute": 56}
